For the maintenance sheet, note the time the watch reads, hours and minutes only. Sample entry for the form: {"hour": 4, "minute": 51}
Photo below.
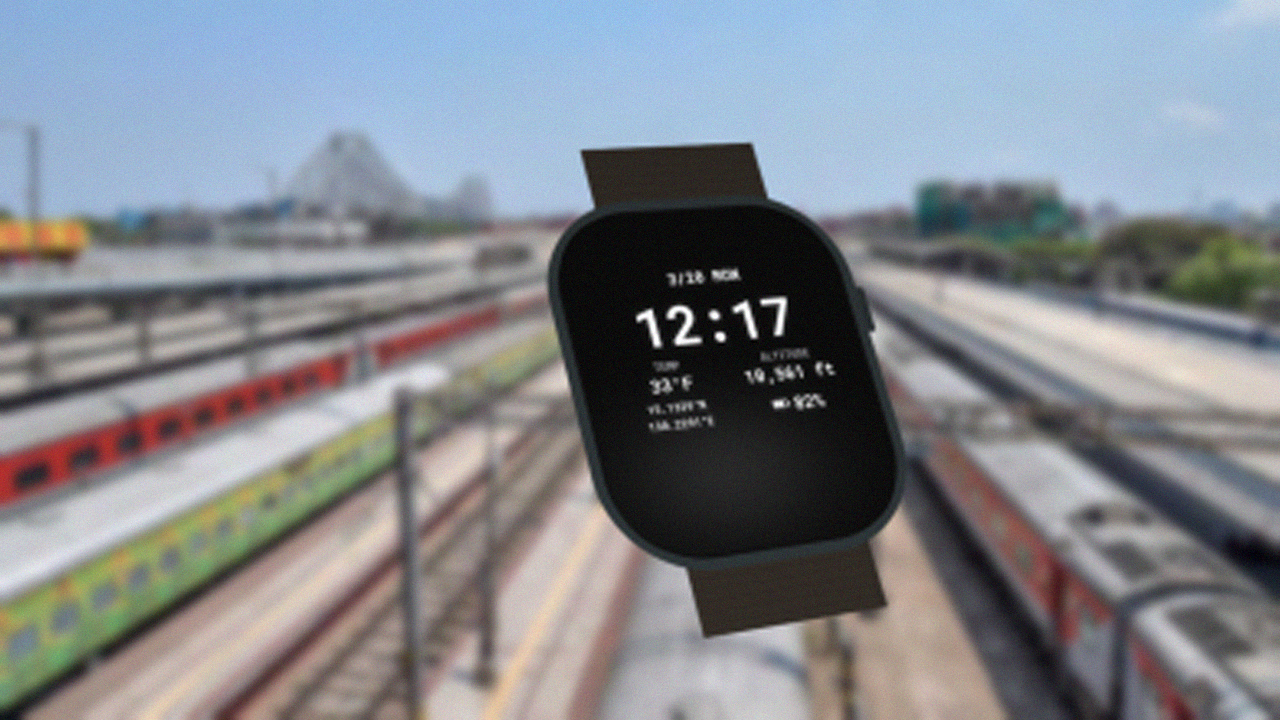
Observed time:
{"hour": 12, "minute": 17}
